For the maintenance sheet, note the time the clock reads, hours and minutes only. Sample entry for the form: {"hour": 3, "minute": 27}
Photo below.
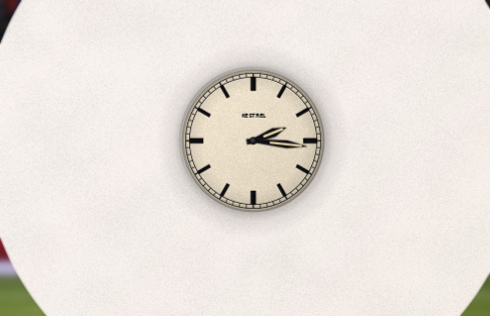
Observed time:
{"hour": 2, "minute": 16}
